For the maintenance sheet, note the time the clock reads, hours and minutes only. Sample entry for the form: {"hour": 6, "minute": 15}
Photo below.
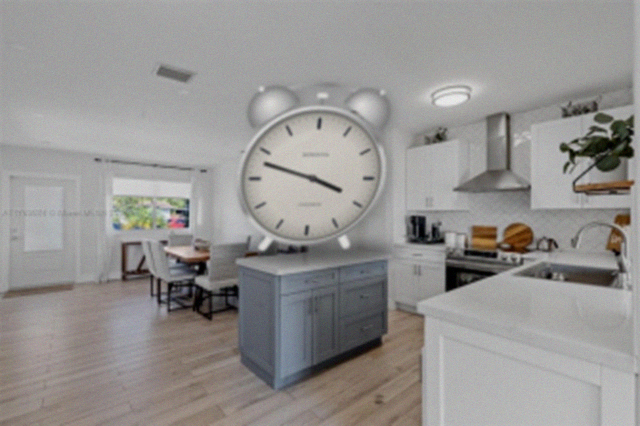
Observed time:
{"hour": 3, "minute": 48}
